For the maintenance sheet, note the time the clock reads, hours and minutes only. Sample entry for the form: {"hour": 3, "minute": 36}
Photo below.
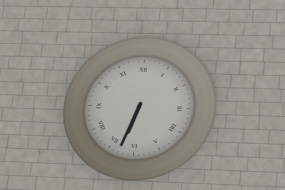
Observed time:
{"hour": 6, "minute": 33}
